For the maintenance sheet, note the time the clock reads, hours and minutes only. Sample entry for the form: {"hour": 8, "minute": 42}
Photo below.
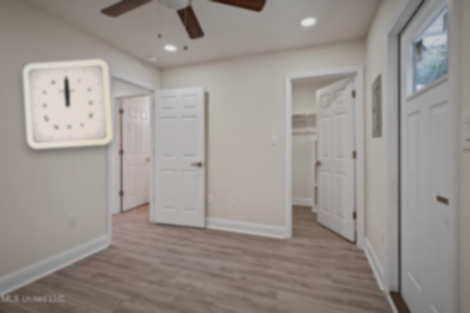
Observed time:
{"hour": 12, "minute": 0}
